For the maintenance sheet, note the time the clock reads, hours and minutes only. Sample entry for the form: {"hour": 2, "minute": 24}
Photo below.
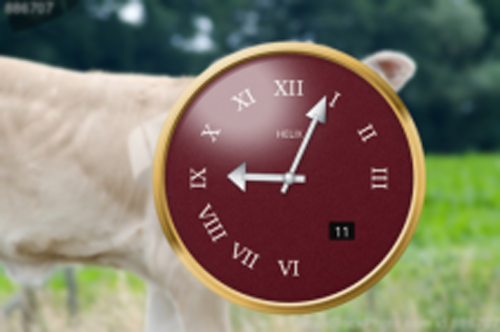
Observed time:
{"hour": 9, "minute": 4}
